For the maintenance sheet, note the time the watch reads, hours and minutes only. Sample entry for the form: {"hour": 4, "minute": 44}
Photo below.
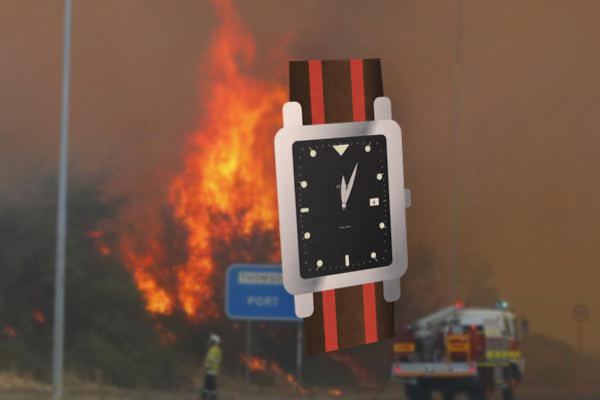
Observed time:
{"hour": 12, "minute": 4}
